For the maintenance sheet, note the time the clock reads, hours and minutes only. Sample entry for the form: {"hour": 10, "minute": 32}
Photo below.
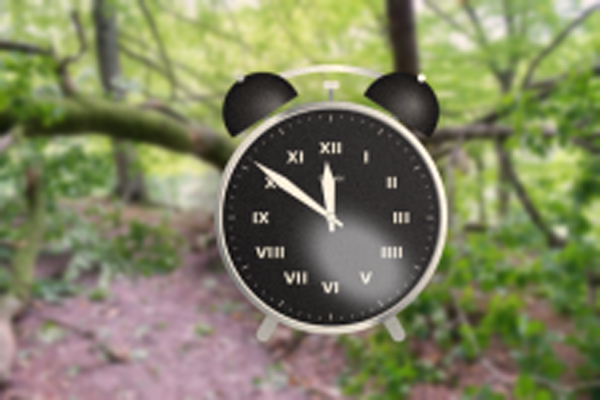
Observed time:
{"hour": 11, "minute": 51}
